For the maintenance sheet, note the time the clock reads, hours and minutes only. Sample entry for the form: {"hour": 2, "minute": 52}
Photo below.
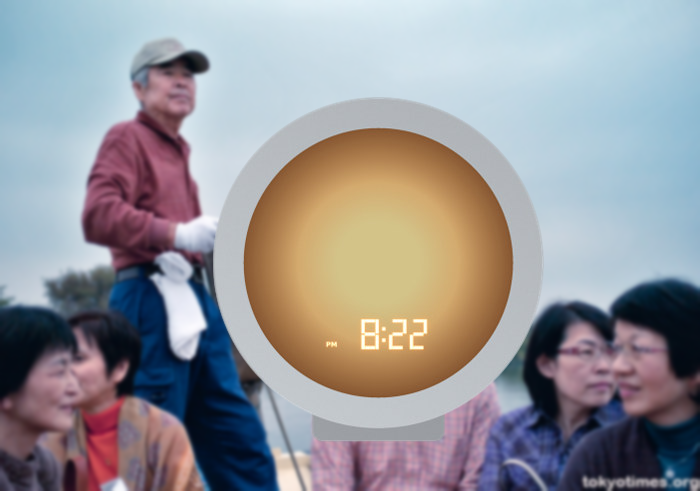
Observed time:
{"hour": 8, "minute": 22}
